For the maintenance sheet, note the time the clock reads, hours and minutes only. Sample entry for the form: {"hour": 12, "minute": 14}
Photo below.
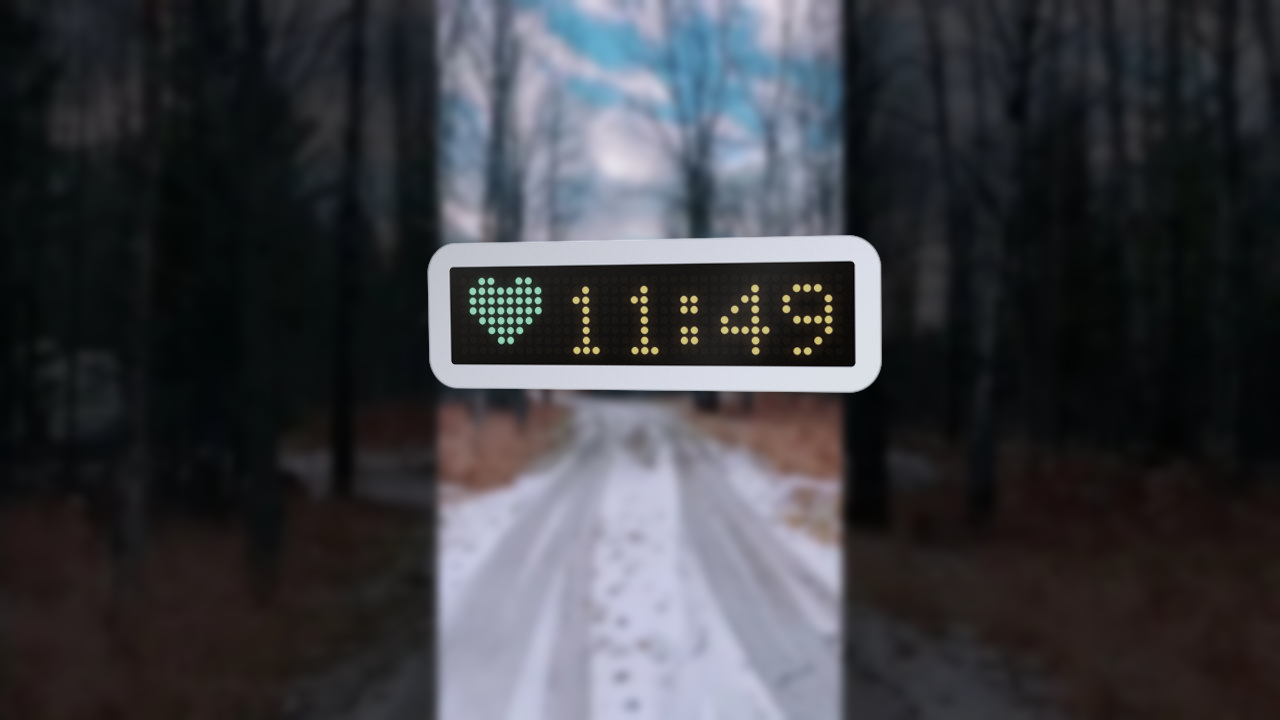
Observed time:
{"hour": 11, "minute": 49}
